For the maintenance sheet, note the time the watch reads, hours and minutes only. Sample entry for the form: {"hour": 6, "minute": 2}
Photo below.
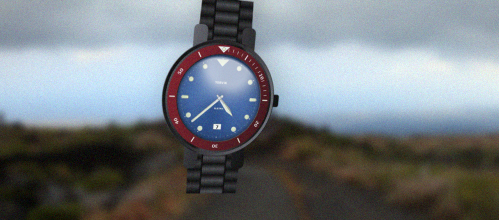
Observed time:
{"hour": 4, "minute": 38}
